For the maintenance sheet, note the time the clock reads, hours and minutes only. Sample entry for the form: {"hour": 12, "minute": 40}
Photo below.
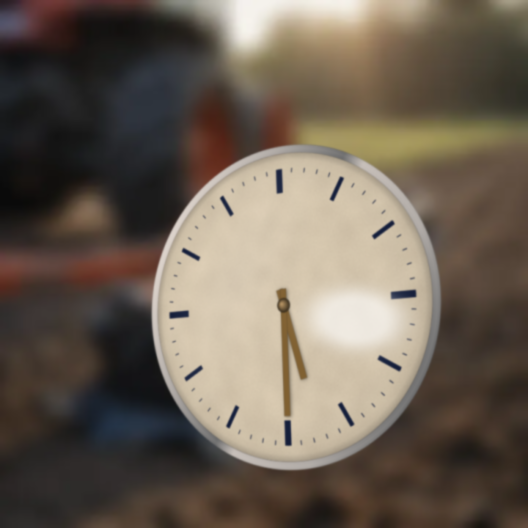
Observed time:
{"hour": 5, "minute": 30}
